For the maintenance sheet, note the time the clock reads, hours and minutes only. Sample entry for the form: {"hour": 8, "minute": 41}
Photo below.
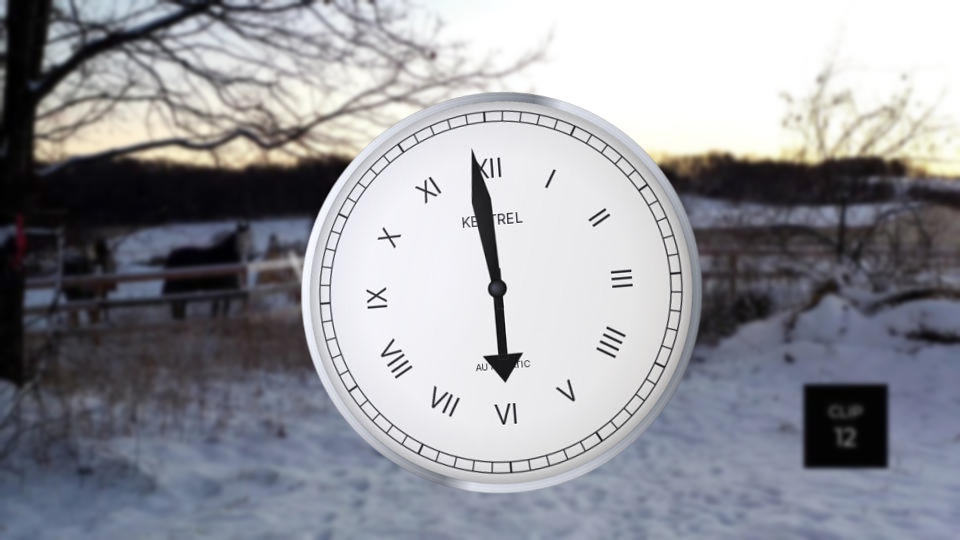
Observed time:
{"hour": 5, "minute": 59}
